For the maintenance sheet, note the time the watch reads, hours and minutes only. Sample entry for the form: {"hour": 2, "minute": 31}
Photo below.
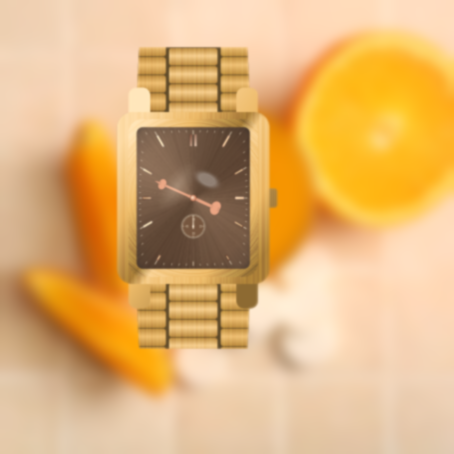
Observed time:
{"hour": 3, "minute": 49}
